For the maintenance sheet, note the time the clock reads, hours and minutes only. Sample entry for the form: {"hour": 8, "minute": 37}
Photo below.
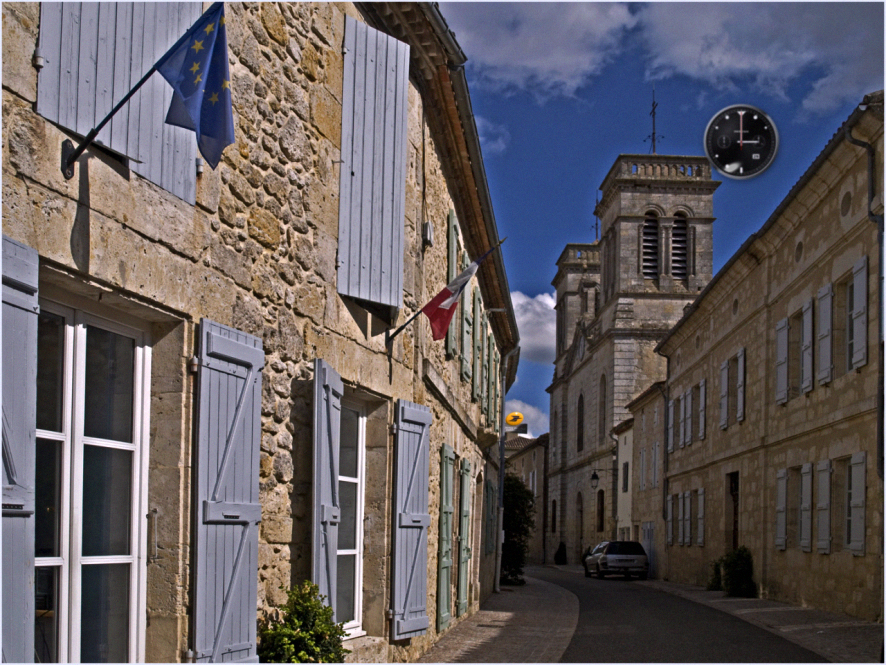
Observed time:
{"hour": 3, "minute": 0}
